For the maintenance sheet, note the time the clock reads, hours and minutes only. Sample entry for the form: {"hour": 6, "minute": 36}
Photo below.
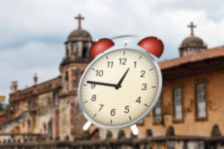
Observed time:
{"hour": 12, "minute": 46}
